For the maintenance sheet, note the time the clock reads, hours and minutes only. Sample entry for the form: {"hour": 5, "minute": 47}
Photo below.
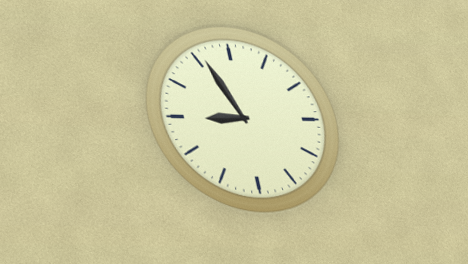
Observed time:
{"hour": 8, "minute": 56}
